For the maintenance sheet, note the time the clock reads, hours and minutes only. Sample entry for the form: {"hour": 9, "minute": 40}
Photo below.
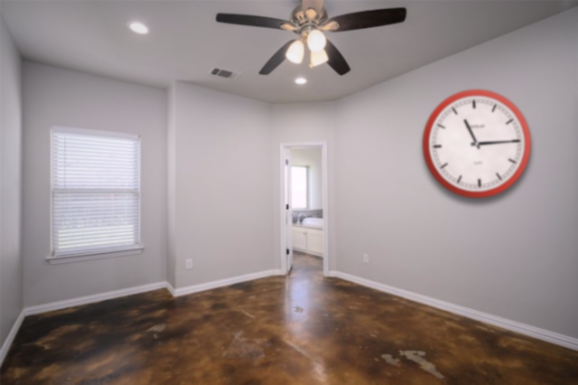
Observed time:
{"hour": 11, "minute": 15}
